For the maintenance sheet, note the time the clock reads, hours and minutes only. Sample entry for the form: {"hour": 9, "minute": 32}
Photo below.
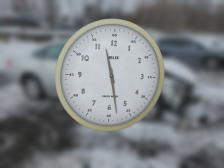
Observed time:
{"hour": 11, "minute": 28}
